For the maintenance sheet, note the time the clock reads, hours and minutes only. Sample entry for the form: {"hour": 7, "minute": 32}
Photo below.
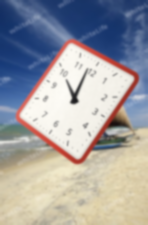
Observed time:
{"hour": 9, "minute": 58}
